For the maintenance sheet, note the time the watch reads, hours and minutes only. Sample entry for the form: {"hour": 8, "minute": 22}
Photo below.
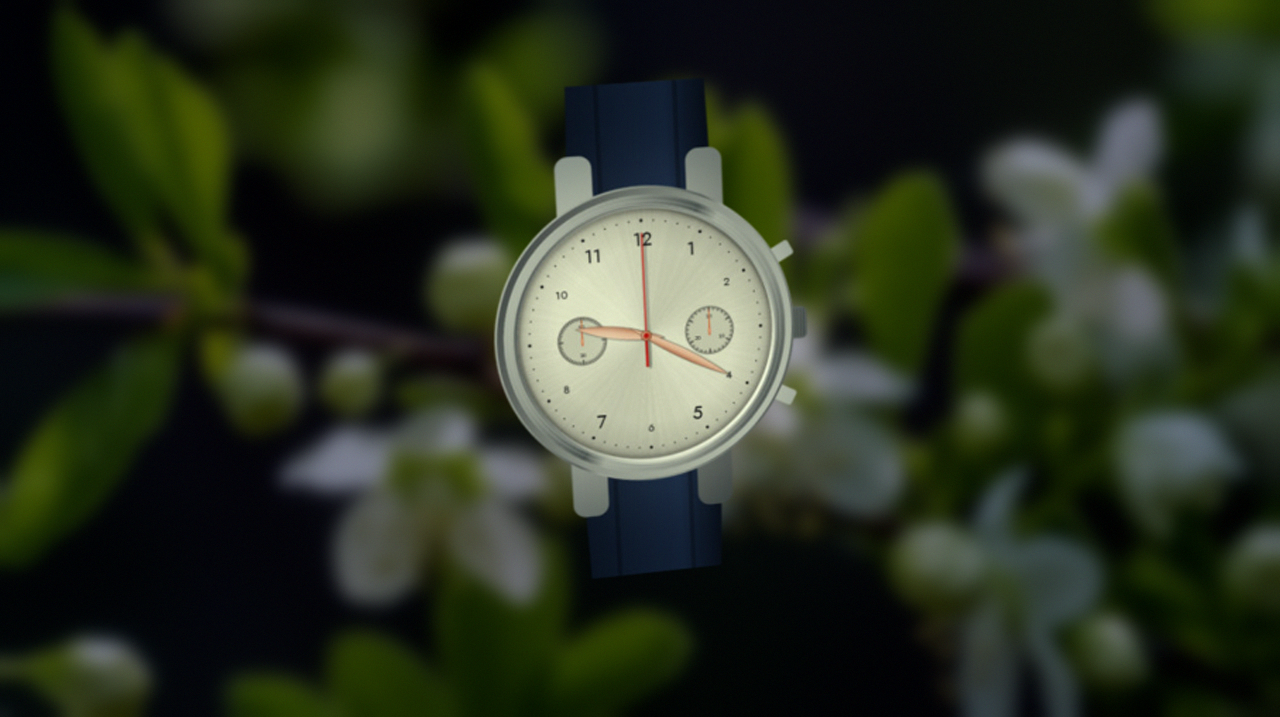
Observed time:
{"hour": 9, "minute": 20}
